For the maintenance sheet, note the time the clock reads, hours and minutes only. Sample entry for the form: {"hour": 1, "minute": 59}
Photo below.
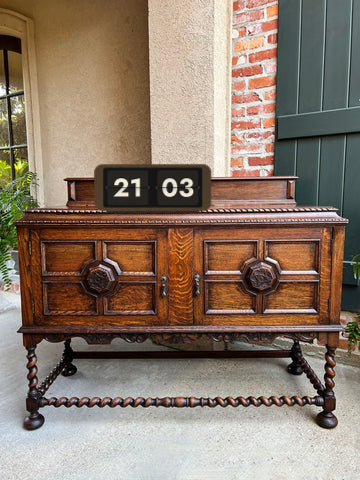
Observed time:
{"hour": 21, "minute": 3}
